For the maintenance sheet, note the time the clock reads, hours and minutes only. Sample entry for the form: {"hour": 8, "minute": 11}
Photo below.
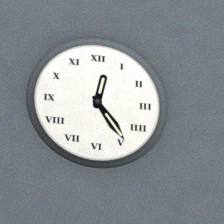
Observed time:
{"hour": 12, "minute": 24}
